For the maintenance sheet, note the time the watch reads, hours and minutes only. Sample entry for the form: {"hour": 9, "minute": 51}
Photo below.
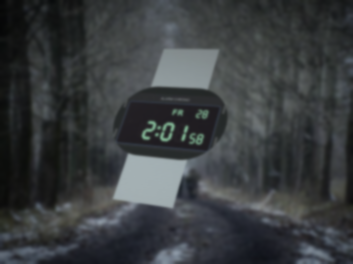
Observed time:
{"hour": 2, "minute": 1}
